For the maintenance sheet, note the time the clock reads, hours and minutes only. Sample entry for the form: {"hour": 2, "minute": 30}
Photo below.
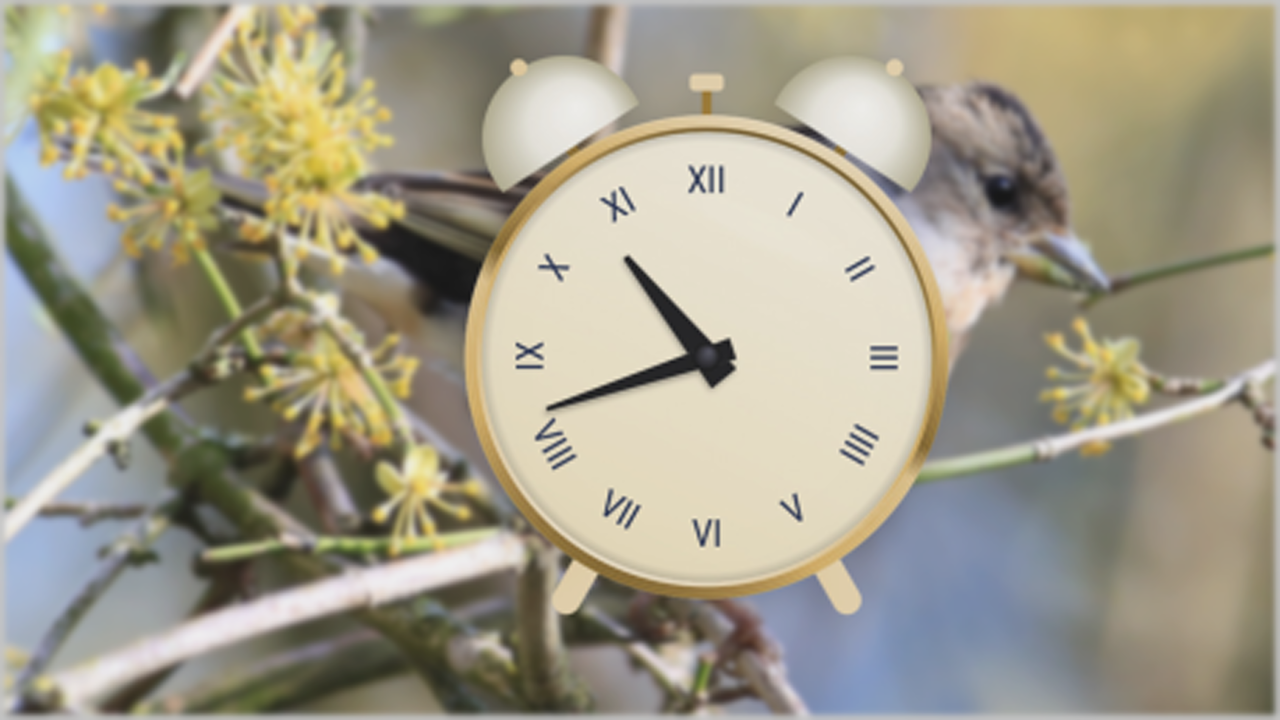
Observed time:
{"hour": 10, "minute": 42}
